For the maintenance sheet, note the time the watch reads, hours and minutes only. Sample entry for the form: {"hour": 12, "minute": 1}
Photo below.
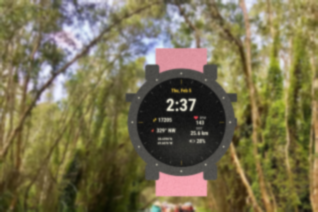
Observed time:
{"hour": 2, "minute": 37}
